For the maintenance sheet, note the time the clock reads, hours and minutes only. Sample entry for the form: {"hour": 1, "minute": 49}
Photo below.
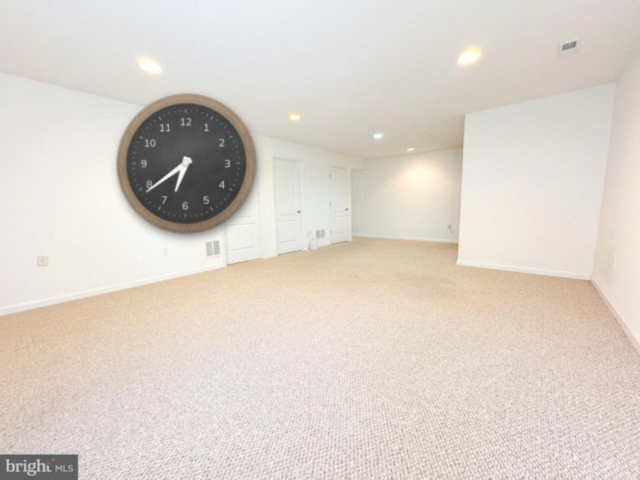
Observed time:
{"hour": 6, "minute": 39}
